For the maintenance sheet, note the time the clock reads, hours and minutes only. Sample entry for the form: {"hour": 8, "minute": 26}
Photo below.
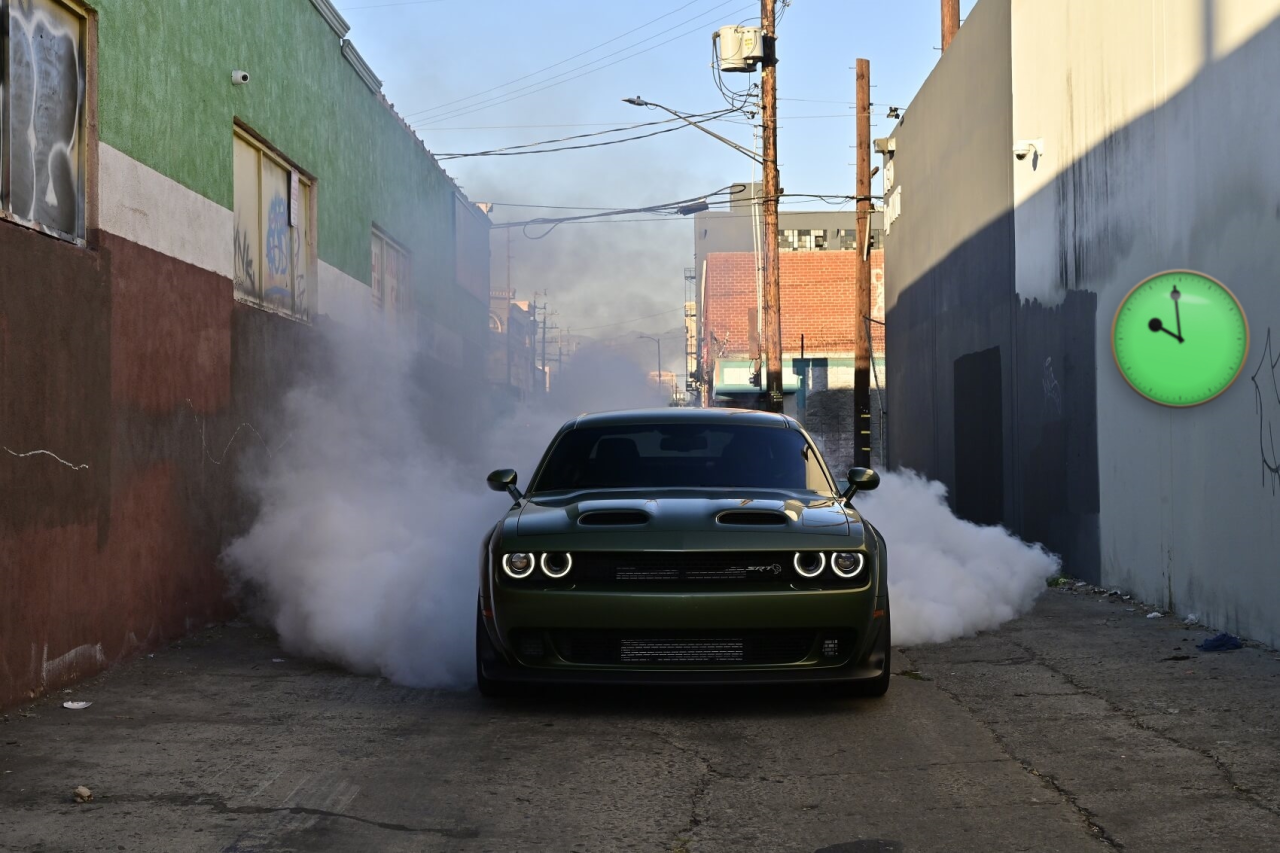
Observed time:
{"hour": 9, "minute": 59}
